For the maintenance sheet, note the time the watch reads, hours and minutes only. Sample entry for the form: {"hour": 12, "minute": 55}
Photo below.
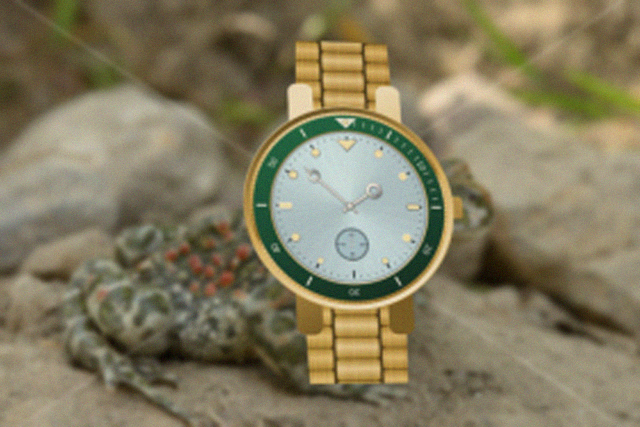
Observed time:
{"hour": 1, "minute": 52}
